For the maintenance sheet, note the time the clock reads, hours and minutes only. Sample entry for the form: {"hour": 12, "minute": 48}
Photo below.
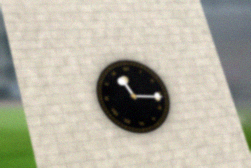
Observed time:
{"hour": 11, "minute": 16}
